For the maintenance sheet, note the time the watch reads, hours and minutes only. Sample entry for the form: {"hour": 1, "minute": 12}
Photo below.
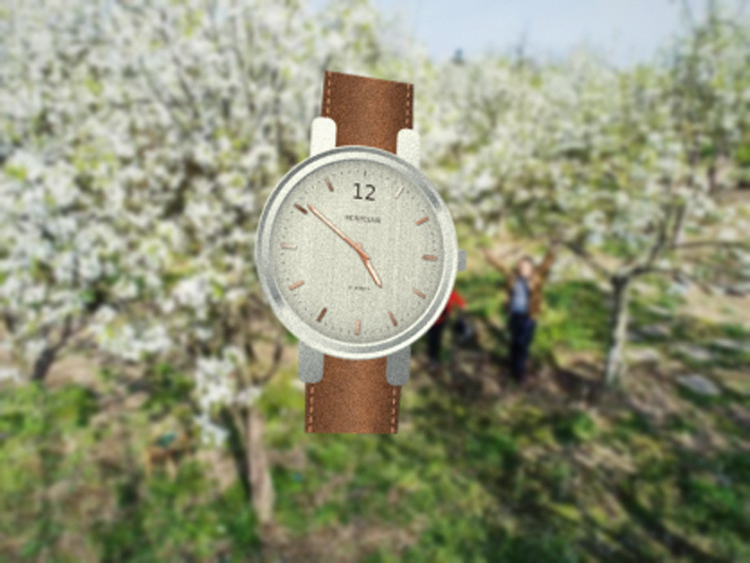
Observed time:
{"hour": 4, "minute": 51}
